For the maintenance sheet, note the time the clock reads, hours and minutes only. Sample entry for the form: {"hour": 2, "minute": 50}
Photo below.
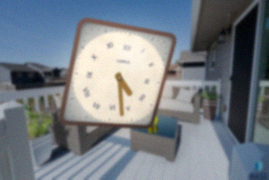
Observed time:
{"hour": 4, "minute": 27}
